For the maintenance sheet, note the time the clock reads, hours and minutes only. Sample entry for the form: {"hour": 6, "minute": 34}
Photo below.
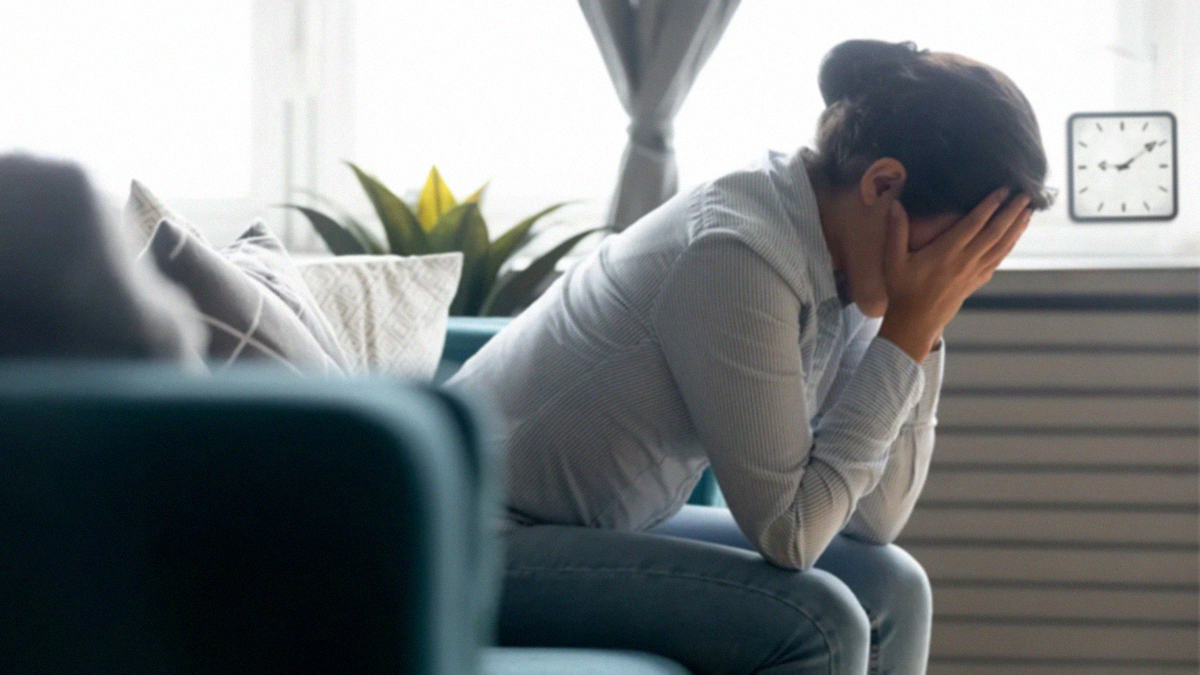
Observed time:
{"hour": 9, "minute": 9}
